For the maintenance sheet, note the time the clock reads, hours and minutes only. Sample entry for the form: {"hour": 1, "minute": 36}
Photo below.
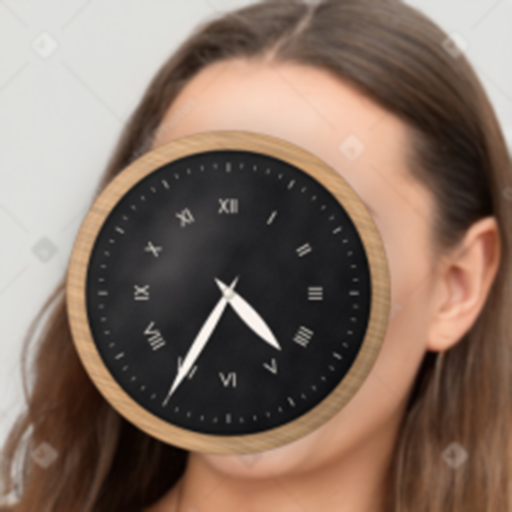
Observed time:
{"hour": 4, "minute": 35}
